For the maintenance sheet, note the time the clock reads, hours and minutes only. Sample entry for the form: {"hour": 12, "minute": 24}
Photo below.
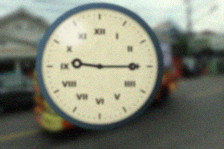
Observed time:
{"hour": 9, "minute": 15}
